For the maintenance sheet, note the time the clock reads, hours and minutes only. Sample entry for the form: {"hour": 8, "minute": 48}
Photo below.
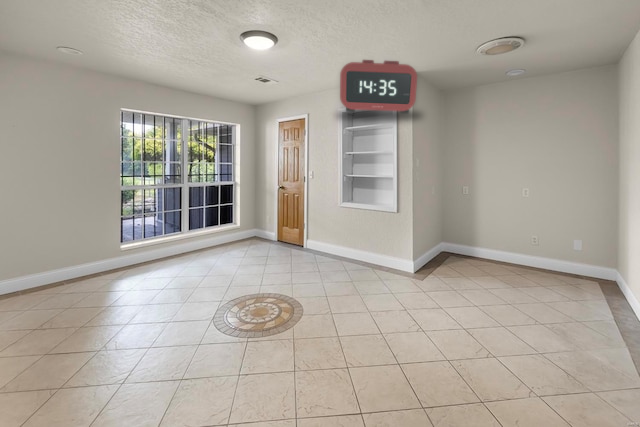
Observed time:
{"hour": 14, "minute": 35}
